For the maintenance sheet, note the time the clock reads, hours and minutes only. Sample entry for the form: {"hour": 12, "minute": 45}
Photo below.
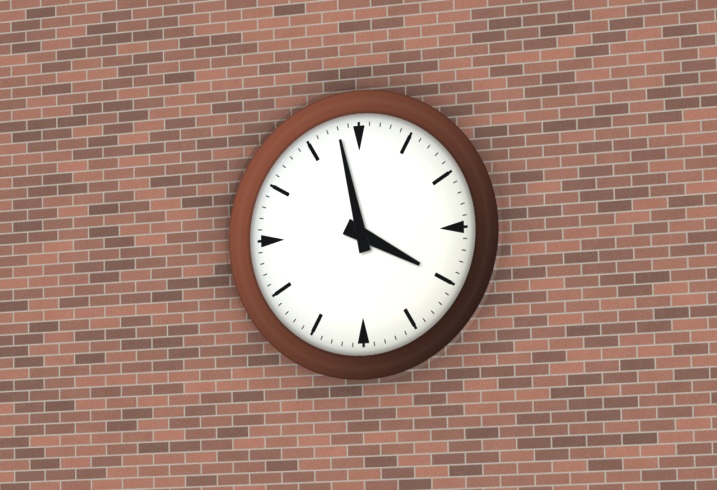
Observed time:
{"hour": 3, "minute": 58}
